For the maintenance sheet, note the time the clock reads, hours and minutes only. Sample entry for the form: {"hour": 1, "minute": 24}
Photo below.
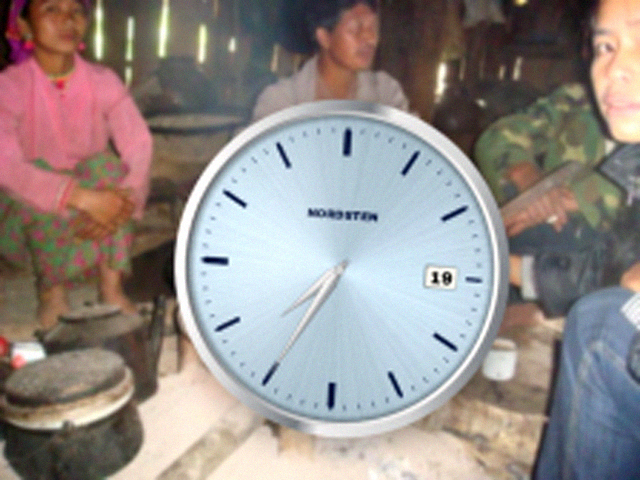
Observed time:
{"hour": 7, "minute": 35}
